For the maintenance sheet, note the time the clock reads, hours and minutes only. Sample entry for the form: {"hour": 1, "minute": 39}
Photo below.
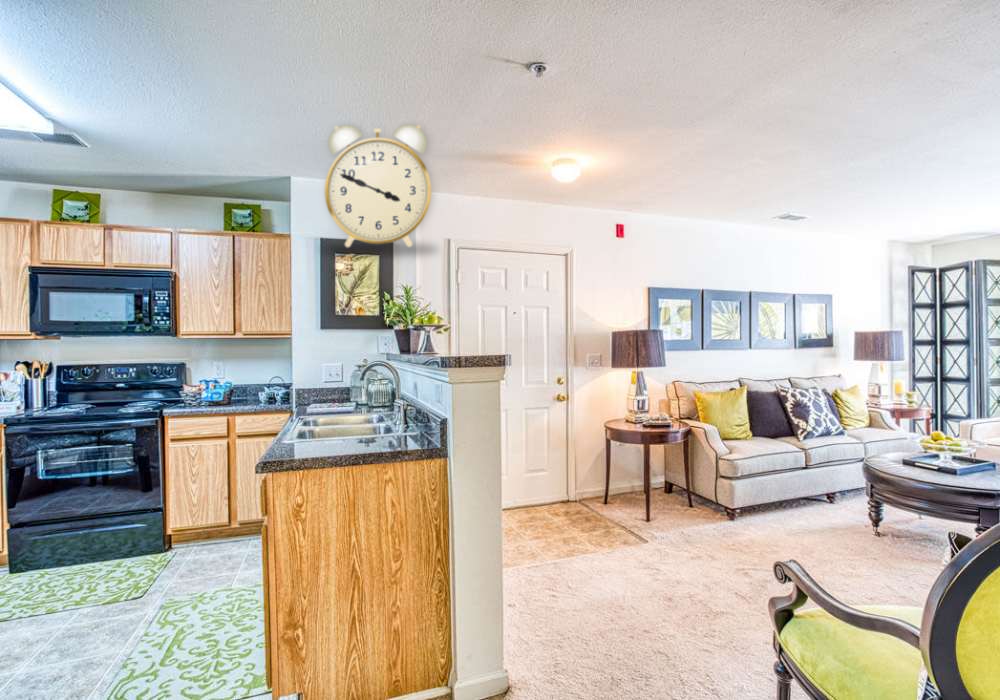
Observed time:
{"hour": 3, "minute": 49}
